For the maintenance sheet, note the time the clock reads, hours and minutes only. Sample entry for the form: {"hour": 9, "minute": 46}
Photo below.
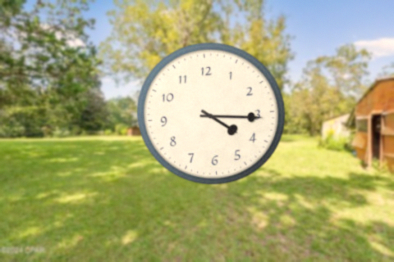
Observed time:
{"hour": 4, "minute": 16}
